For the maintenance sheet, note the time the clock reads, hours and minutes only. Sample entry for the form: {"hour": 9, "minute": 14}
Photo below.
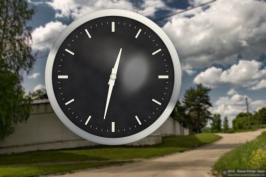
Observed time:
{"hour": 12, "minute": 32}
